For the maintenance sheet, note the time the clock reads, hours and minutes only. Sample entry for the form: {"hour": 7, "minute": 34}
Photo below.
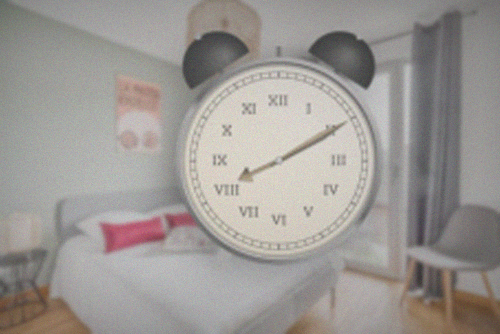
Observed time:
{"hour": 8, "minute": 10}
